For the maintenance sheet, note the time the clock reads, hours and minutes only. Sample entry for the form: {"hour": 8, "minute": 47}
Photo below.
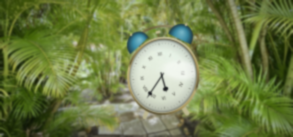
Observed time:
{"hour": 5, "minute": 37}
